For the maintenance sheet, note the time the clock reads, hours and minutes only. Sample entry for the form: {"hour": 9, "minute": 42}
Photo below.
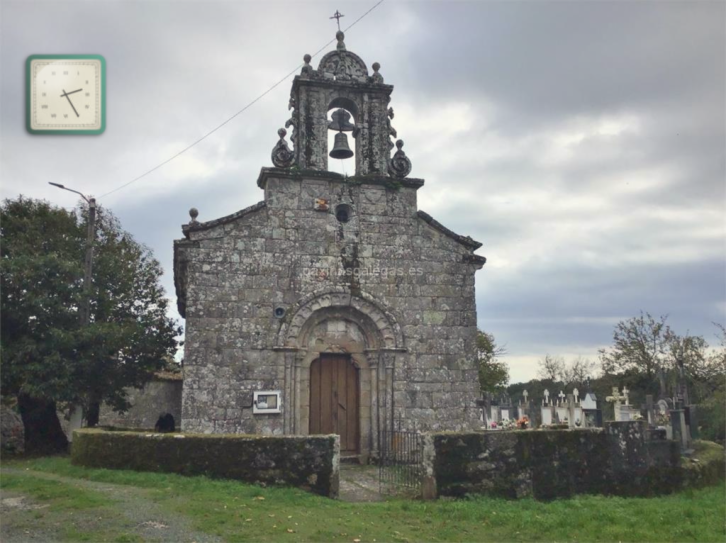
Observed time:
{"hour": 2, "minute": 25}
